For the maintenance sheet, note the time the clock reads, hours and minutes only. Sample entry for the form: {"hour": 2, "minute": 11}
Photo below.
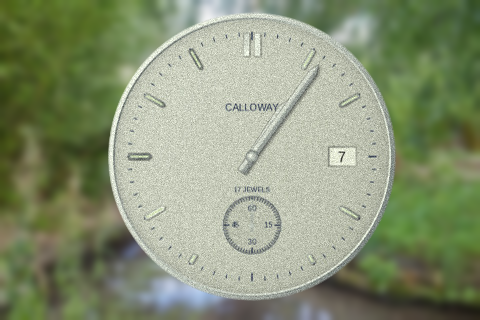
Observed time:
{"hour": 1, "minute": 6}
